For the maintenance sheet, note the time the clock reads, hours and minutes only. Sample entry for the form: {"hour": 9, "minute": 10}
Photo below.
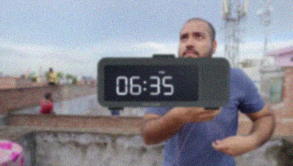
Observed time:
{"hour": 6, "minute": 35}
